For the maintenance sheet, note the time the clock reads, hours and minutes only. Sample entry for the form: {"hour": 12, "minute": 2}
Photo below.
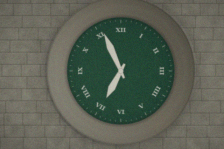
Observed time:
{"hour": 6, "minute": 56}
